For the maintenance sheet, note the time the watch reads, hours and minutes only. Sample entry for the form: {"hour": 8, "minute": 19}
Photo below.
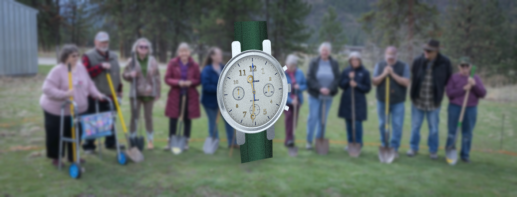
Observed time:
{"hour": 11, "minute": 31}
